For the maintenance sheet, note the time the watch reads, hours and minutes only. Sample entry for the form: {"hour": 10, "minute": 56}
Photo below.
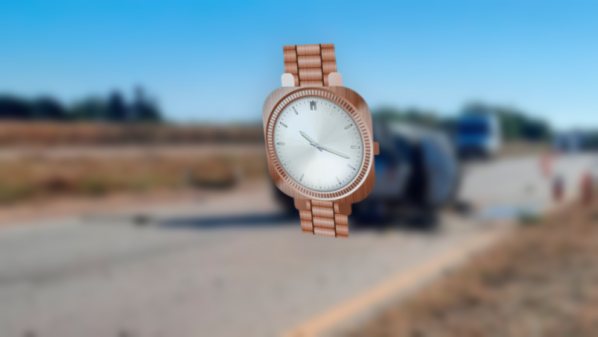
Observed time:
{"hour": 10, "minute": 18}
